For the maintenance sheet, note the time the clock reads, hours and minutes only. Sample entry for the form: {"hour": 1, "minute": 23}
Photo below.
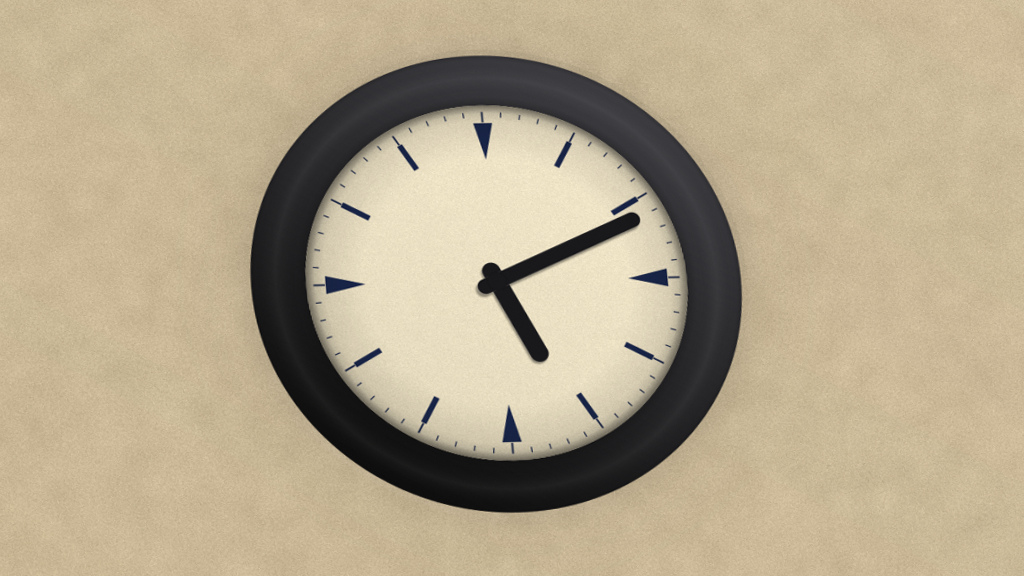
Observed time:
{"hour": 5, "minute": 11}
